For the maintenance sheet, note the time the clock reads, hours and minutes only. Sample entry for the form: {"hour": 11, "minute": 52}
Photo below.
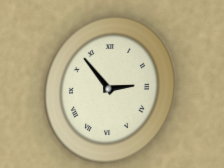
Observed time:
{"hour": 2, "minute": 53}
